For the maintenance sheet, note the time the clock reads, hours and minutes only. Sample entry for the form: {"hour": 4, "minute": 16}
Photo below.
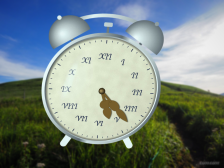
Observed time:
{"hour": 5, "minute": 23}
